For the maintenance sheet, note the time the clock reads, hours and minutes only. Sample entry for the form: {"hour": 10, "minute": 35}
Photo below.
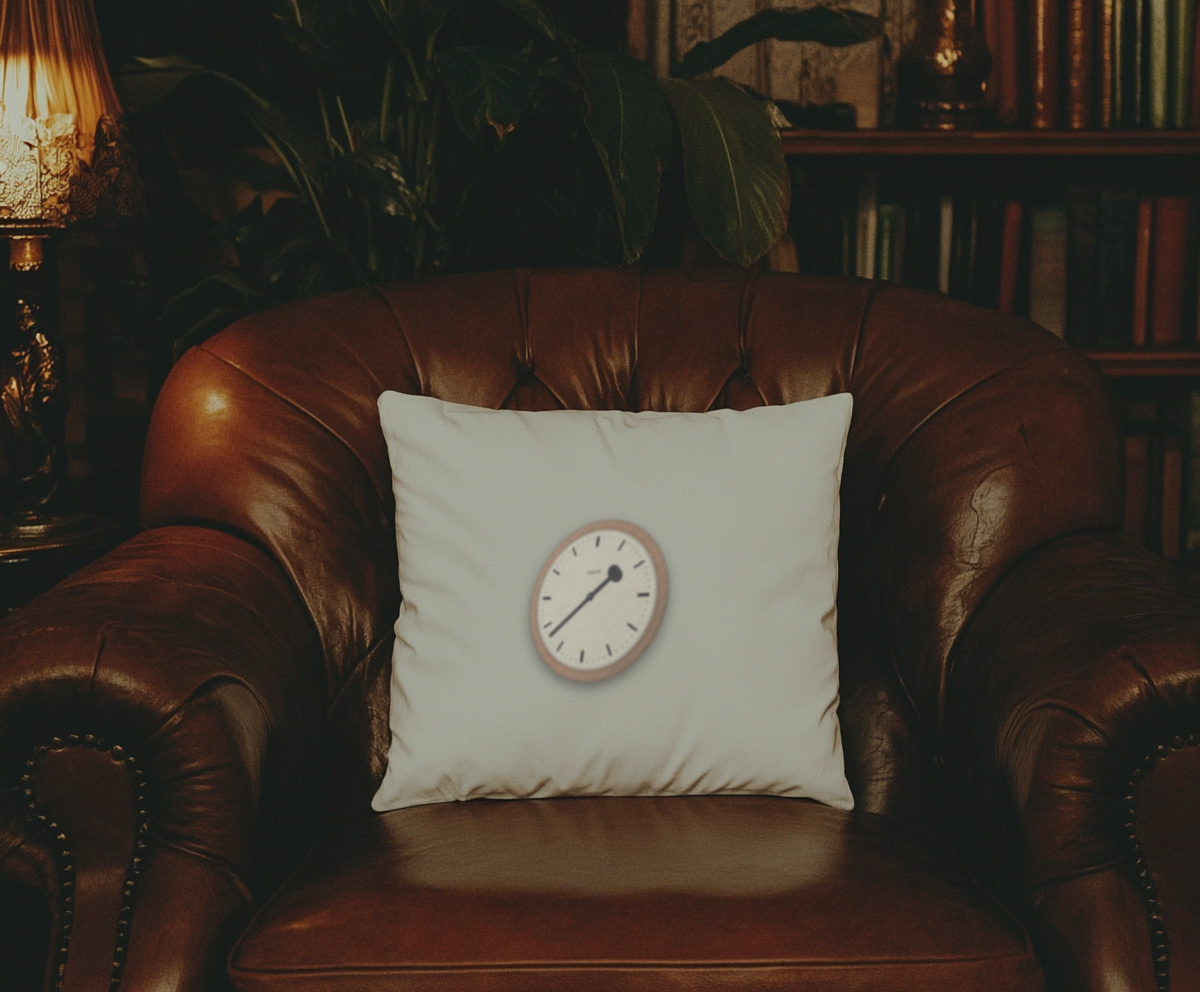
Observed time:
{"hour": 1, "minute": 38}
